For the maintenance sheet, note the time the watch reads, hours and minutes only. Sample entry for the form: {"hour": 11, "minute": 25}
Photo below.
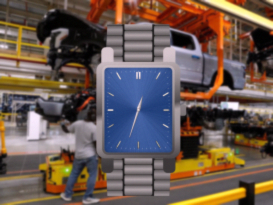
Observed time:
{"hour": 12, "minute": 33}
